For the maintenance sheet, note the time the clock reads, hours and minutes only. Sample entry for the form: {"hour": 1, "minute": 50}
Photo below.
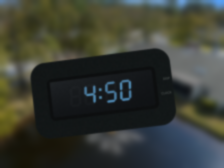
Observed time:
{"hour": 4, "minute": 50}
